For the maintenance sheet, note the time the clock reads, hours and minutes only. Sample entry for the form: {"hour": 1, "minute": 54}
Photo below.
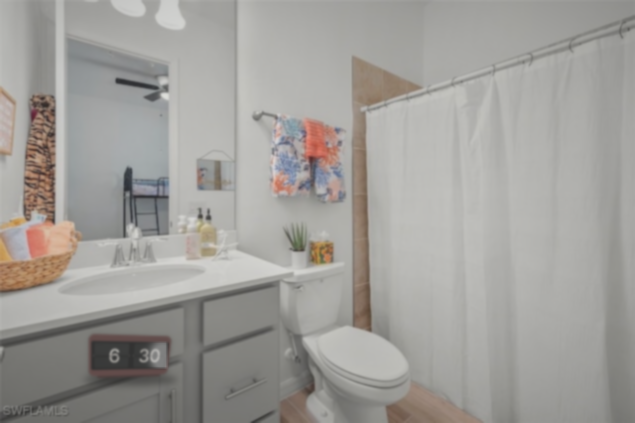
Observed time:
{"hour": 6, "minute": 30}
